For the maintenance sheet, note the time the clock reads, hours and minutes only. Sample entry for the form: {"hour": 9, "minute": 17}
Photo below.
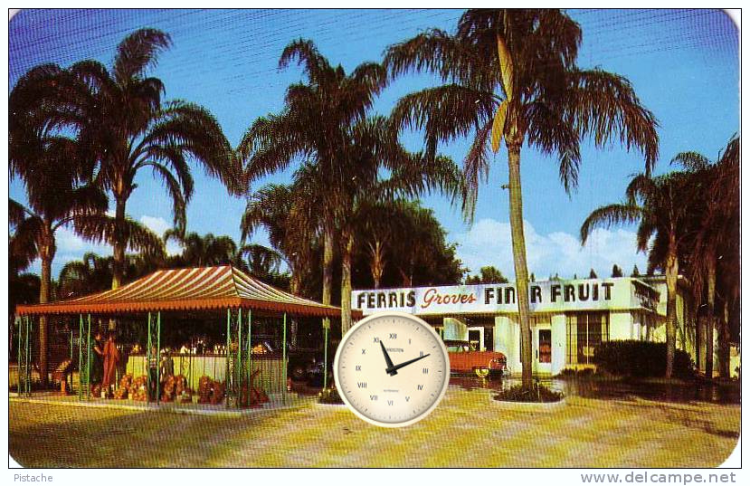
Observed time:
{"hour": 11, "minute": 11}
